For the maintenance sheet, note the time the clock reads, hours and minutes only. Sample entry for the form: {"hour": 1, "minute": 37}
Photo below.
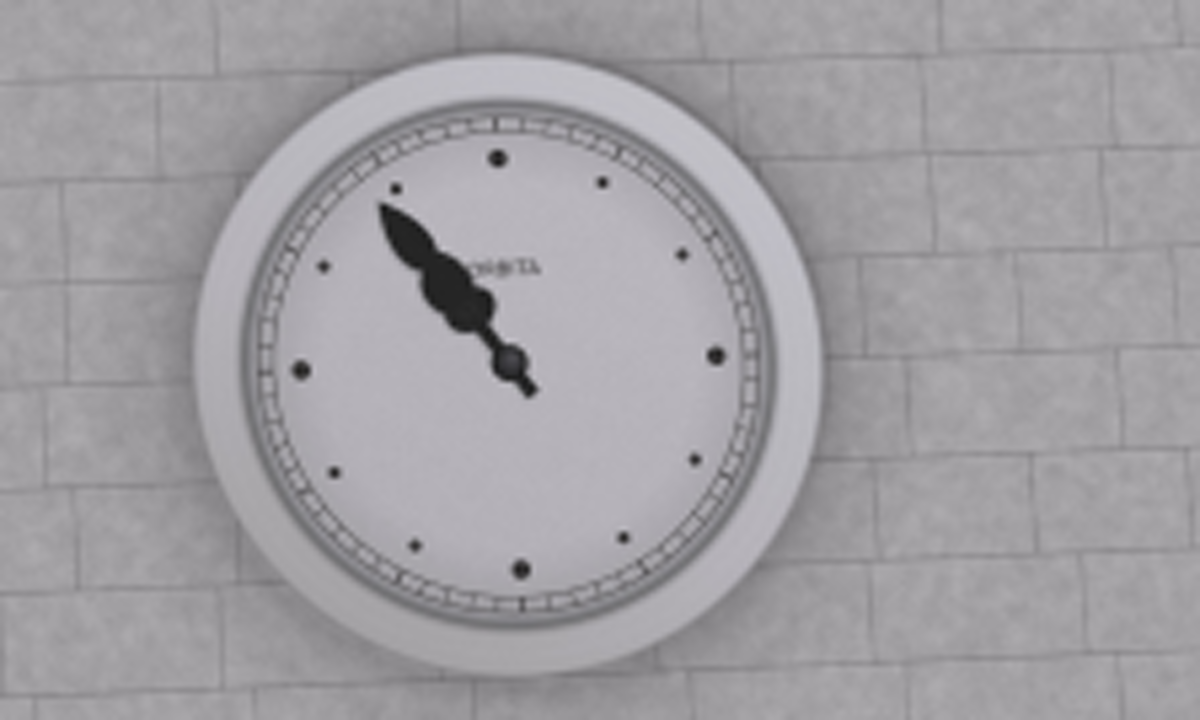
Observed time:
{"hour": 10, "minute": 54}
